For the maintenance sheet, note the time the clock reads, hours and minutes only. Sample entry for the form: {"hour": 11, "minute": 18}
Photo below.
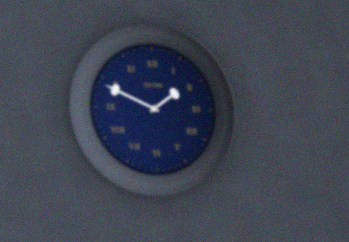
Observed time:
{"hour": 1, "minute": 49}
